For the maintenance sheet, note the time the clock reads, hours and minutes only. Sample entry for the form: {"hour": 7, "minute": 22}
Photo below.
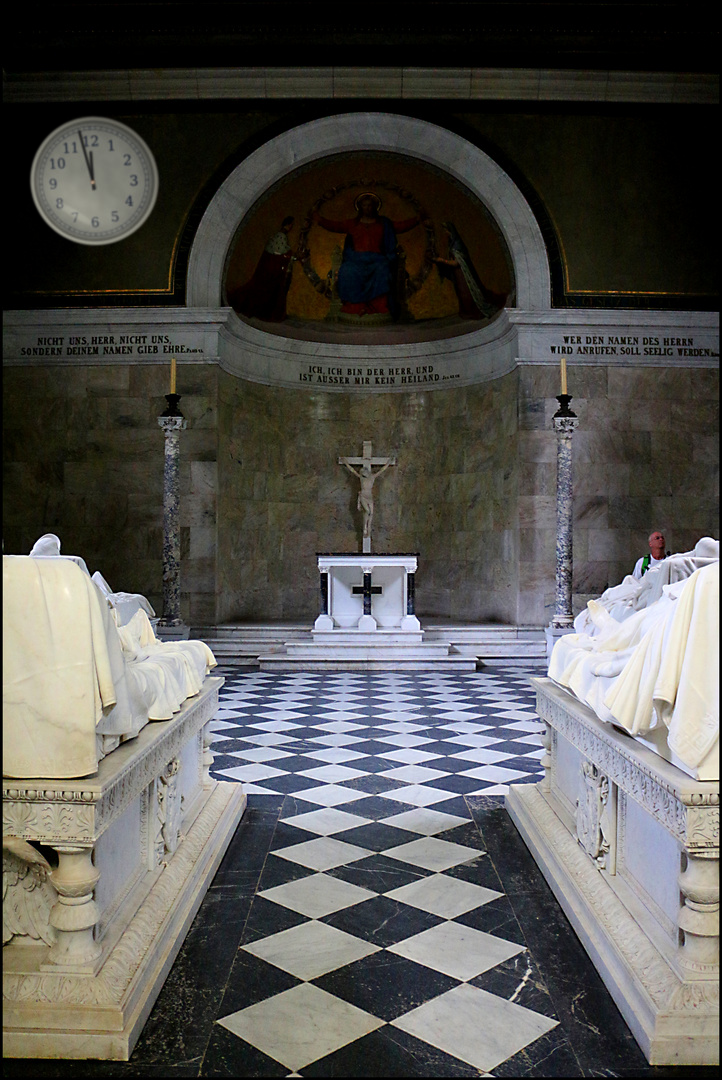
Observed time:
{"hour": 11, "minute": 58}
